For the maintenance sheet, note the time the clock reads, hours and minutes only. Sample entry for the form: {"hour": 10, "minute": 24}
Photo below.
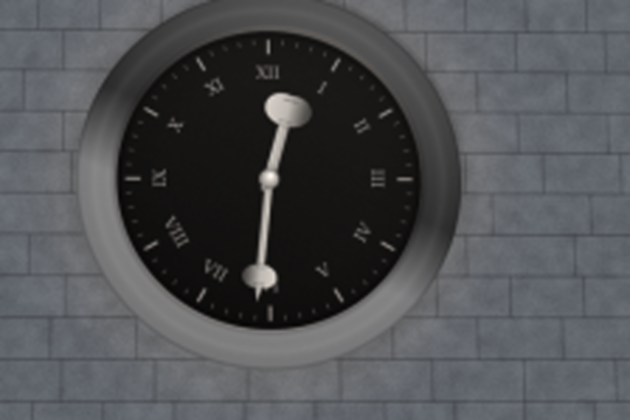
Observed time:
{"hour": 12, "minute": 31}
